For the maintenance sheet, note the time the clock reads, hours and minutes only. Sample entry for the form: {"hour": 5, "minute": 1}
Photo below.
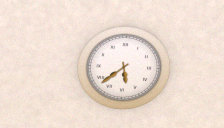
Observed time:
{"hour": 5, "minute": 38}
